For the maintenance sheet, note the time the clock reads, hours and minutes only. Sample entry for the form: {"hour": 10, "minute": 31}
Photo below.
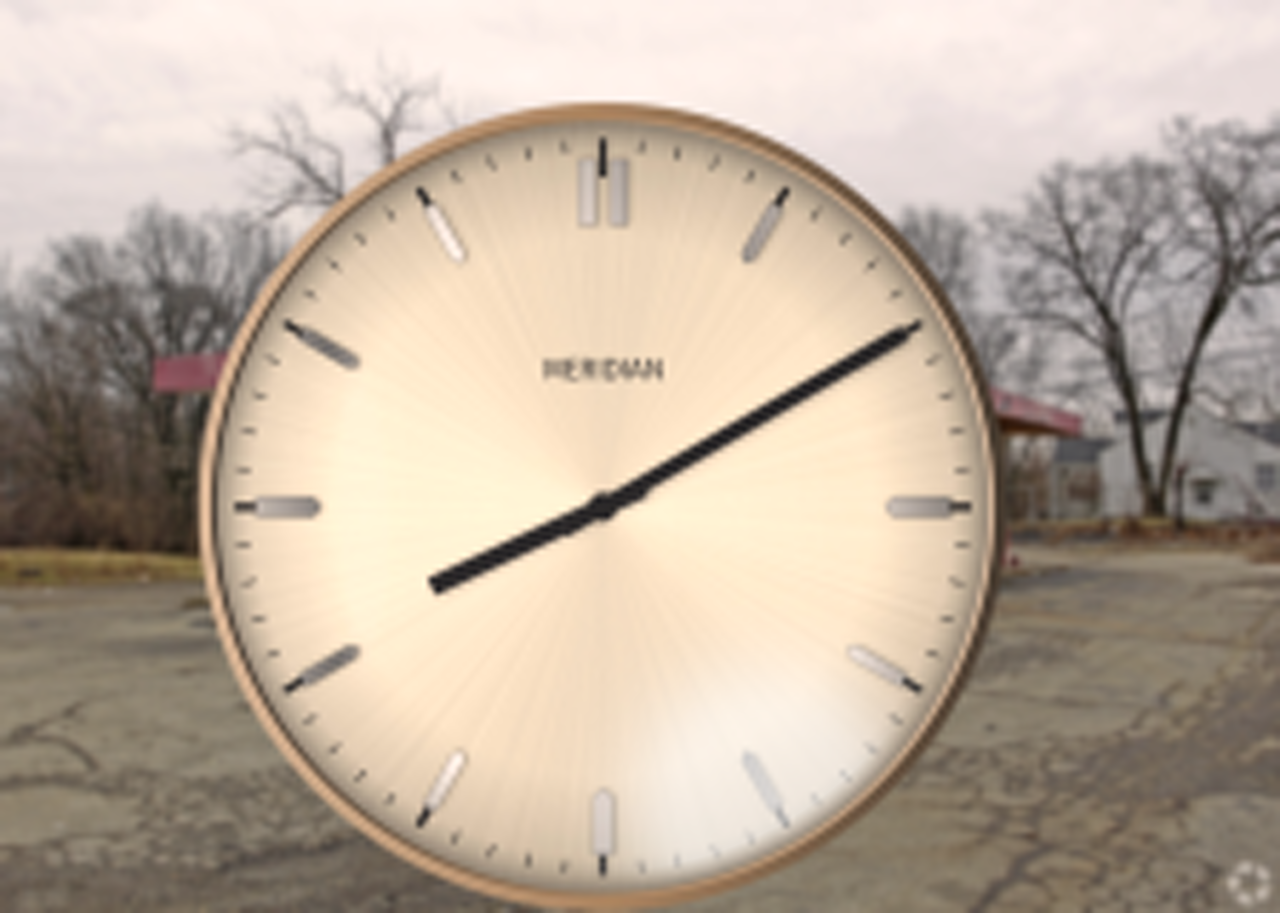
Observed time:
{"hour": 8, "minute": 10}
